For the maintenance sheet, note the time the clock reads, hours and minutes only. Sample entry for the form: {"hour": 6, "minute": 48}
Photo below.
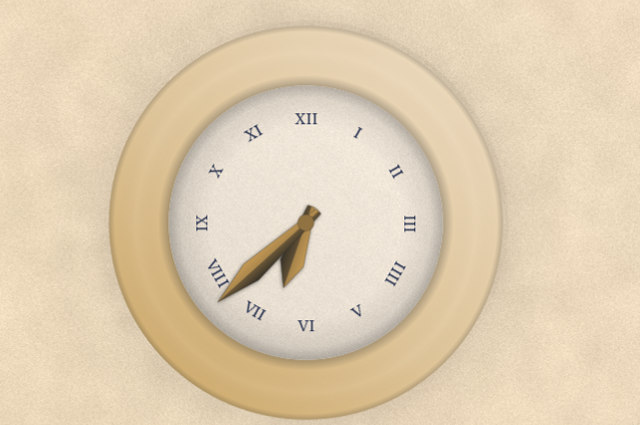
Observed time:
{"hour": 6, "minute": 38}
